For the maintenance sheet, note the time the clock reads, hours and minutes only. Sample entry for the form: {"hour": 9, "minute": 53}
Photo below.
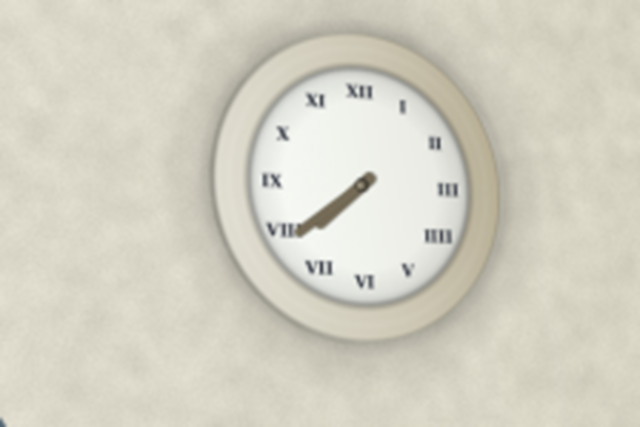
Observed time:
{"hour": 7, "minute": 39}
